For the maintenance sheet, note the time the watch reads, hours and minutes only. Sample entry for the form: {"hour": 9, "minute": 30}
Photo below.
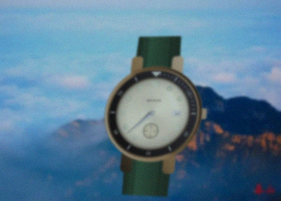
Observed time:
{"hour": 7, "minute": 38}
